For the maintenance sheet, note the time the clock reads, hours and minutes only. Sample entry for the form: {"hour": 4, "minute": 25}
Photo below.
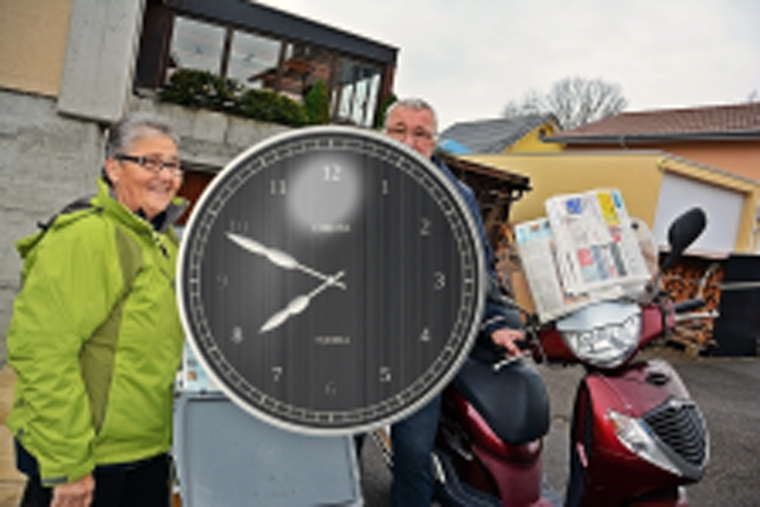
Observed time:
{"hour": 7, "minute": 49}
